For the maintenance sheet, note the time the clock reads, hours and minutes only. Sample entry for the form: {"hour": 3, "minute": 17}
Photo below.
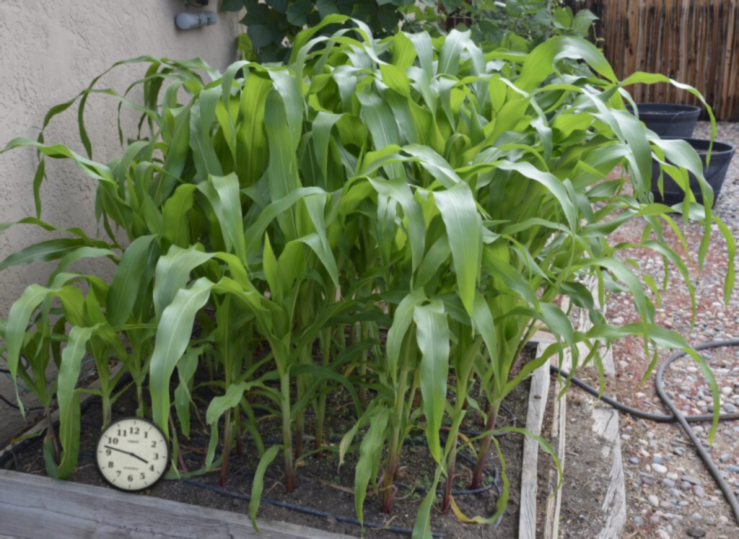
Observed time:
{"hour": 3, "minute": 47}
